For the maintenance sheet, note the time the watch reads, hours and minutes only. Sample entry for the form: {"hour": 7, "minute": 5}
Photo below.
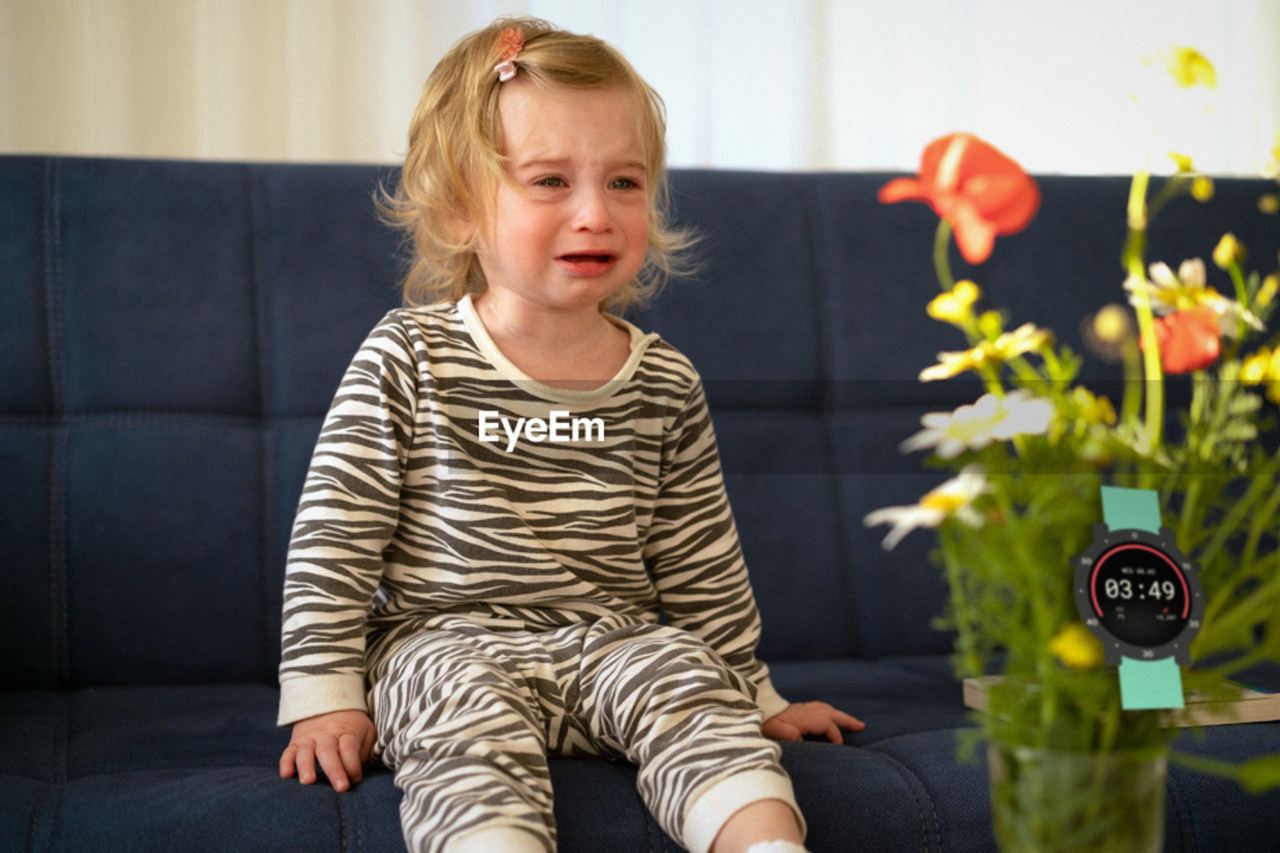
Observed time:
{"hour": 3, "minute": 49}
